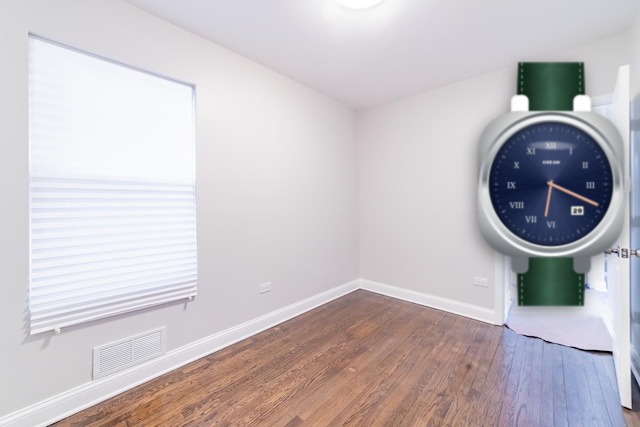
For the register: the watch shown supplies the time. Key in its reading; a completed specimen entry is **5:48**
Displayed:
**6:19**
